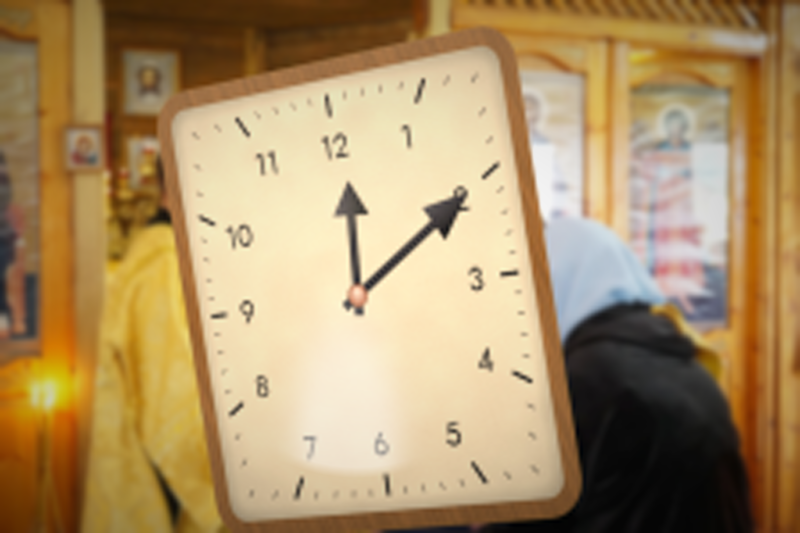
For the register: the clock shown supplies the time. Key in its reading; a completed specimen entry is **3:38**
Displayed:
**12:10**
